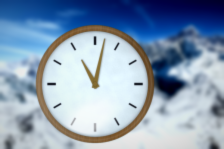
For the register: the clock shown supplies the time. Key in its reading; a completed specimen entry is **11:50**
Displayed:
**11:02**
